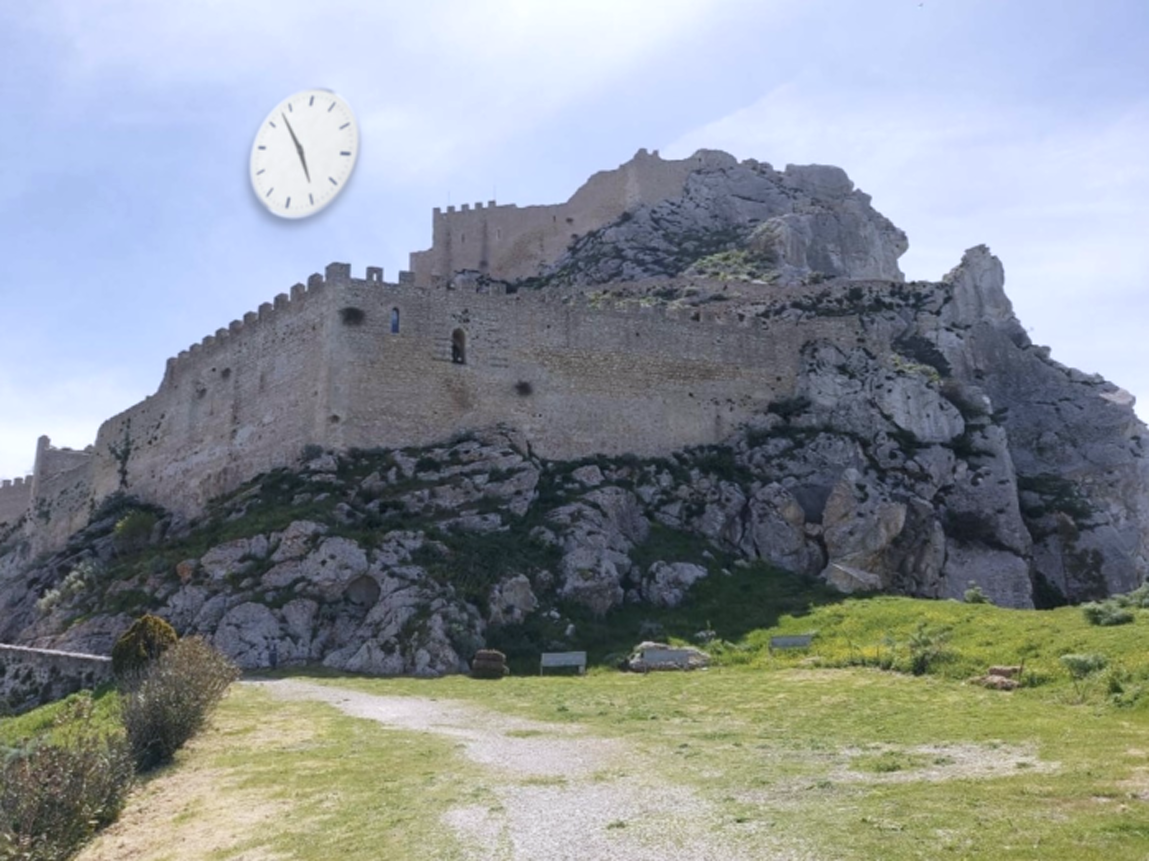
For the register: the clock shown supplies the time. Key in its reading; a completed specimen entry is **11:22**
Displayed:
**4:53**
